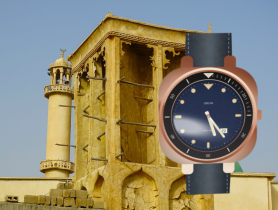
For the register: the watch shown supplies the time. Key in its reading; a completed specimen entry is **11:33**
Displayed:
**5:24**
